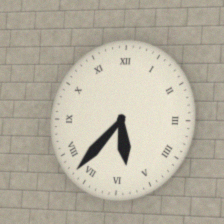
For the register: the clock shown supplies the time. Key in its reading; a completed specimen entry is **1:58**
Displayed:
**5:37**
